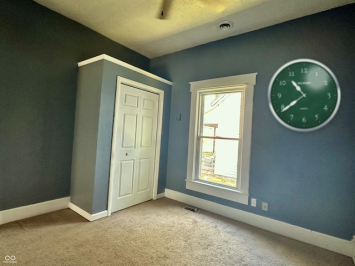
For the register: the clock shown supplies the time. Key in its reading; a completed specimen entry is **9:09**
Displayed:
**10:39**
